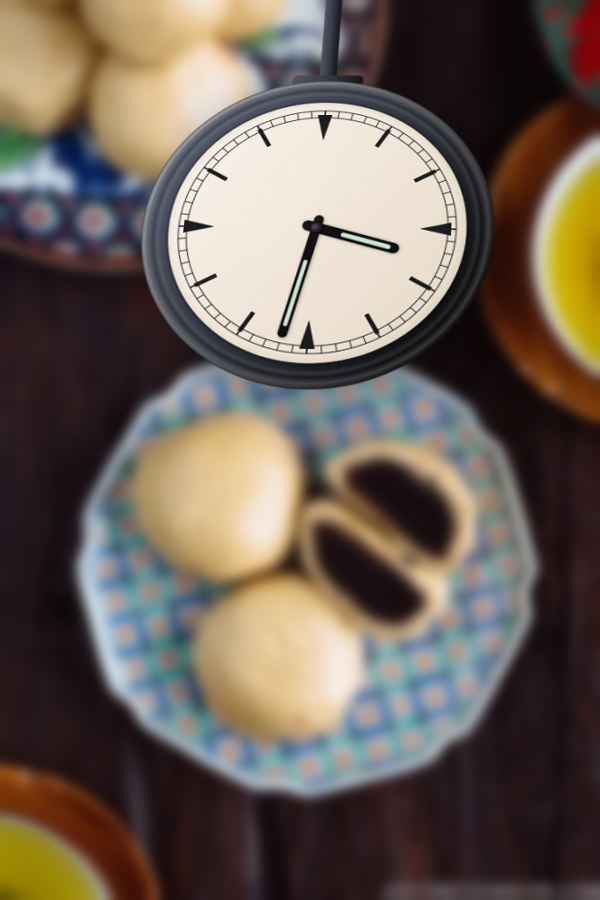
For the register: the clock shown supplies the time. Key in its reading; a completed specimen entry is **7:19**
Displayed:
**3:32**
